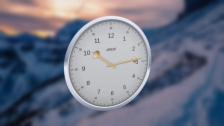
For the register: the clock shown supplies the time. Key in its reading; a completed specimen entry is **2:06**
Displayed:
**10:14**
